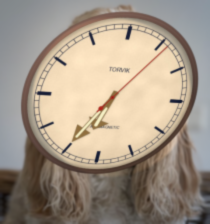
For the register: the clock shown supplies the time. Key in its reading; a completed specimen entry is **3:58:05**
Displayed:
**6:35:06**
